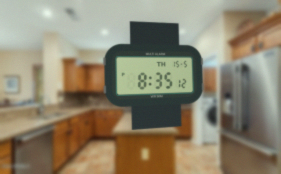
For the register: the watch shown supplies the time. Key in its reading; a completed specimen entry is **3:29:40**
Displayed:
**8:35:12**
